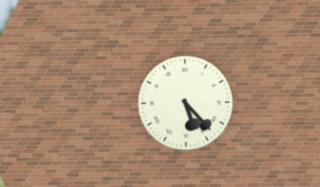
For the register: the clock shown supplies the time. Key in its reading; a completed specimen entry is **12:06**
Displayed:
**5:23**
